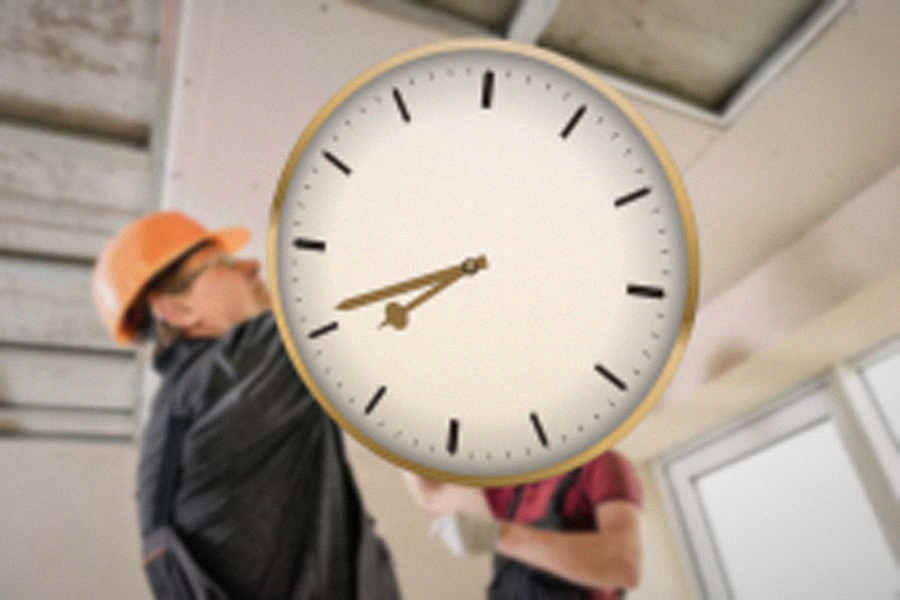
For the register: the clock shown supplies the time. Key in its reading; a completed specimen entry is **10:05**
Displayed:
**7:41**
